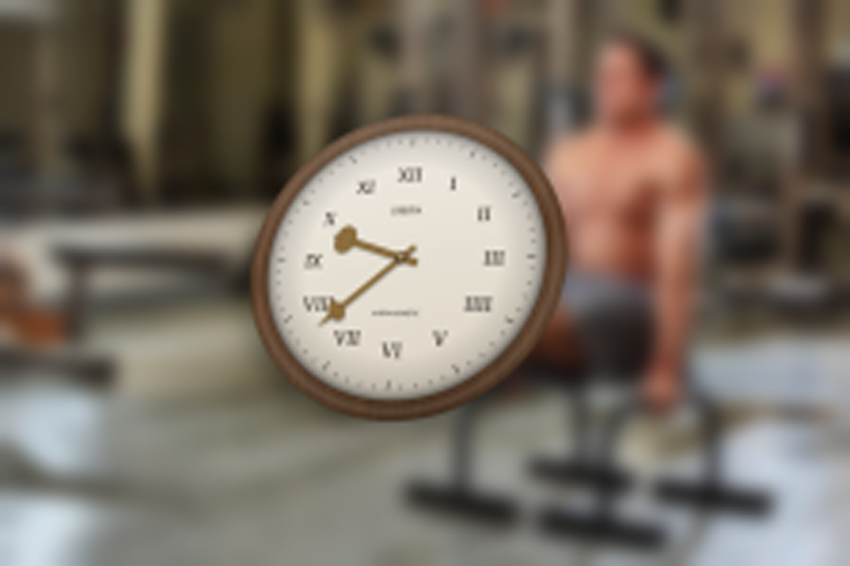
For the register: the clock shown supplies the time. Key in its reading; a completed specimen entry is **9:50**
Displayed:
**9:38**
